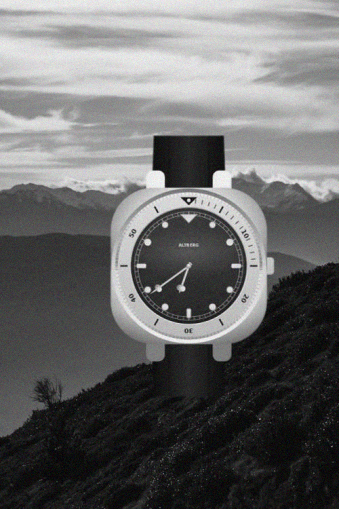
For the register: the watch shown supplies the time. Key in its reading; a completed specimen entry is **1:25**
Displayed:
**6:39**
